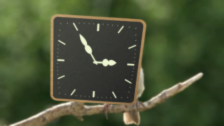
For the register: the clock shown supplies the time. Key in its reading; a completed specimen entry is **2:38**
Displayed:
**2:55**
